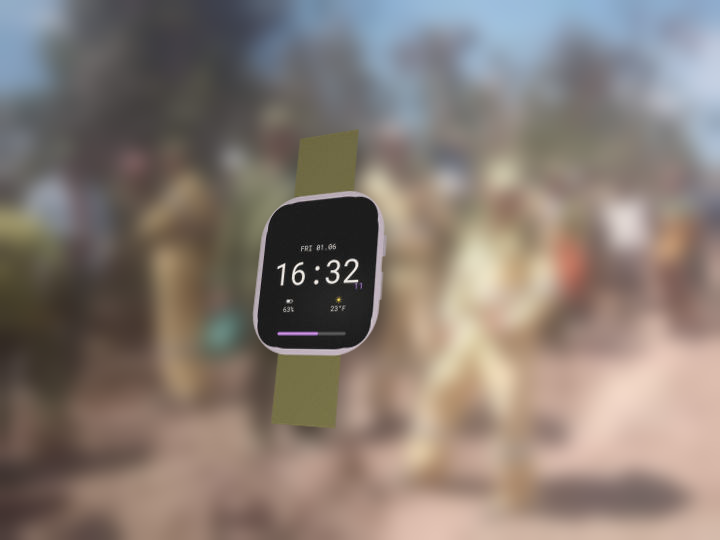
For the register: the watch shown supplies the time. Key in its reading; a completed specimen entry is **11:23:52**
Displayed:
**16:32:11**
